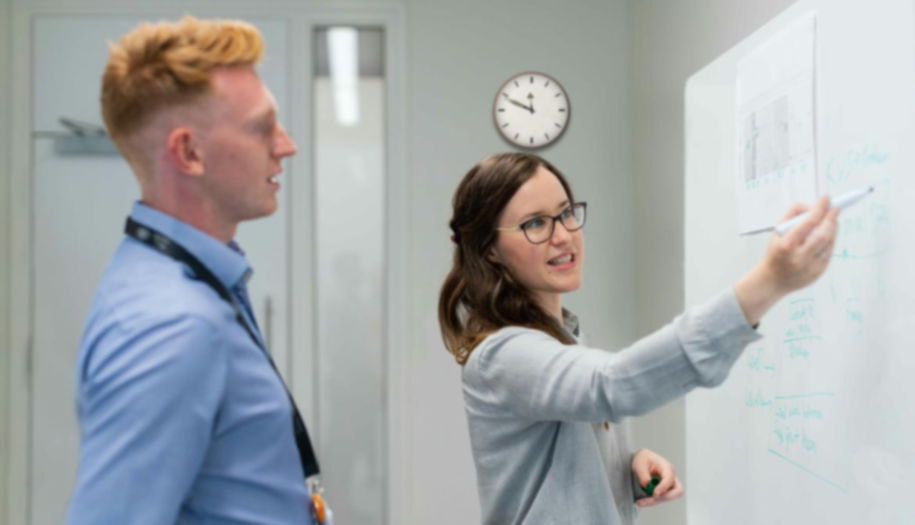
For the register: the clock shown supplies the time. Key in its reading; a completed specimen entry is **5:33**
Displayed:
**11:49**
